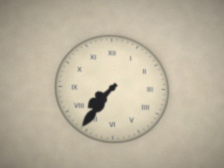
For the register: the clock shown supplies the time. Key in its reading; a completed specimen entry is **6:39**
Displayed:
**7:36**
